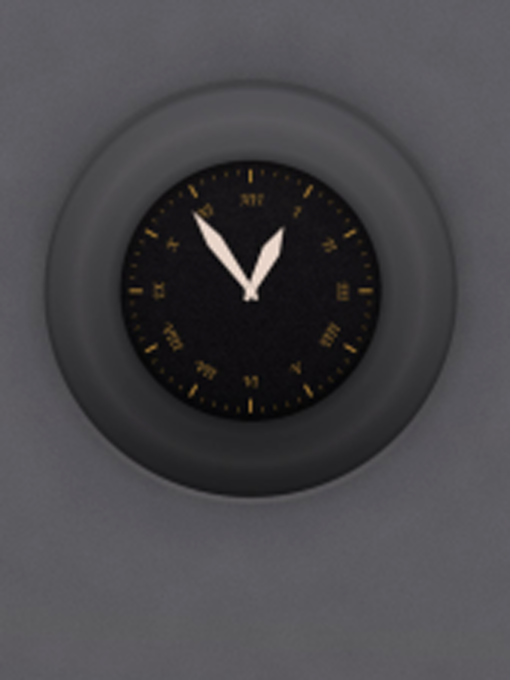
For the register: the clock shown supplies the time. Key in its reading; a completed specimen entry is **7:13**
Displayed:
**12:54**
